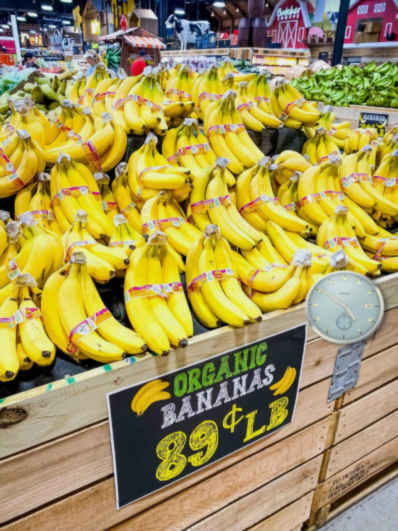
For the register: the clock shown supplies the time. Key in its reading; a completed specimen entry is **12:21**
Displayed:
**4:51**
